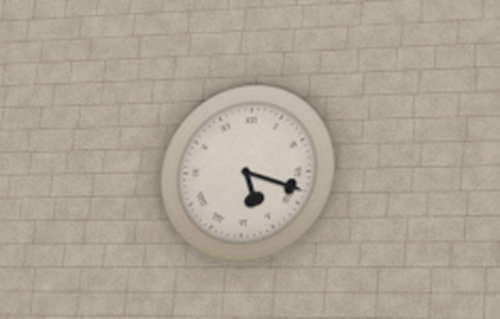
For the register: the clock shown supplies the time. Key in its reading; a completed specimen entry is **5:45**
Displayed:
**5:18**
